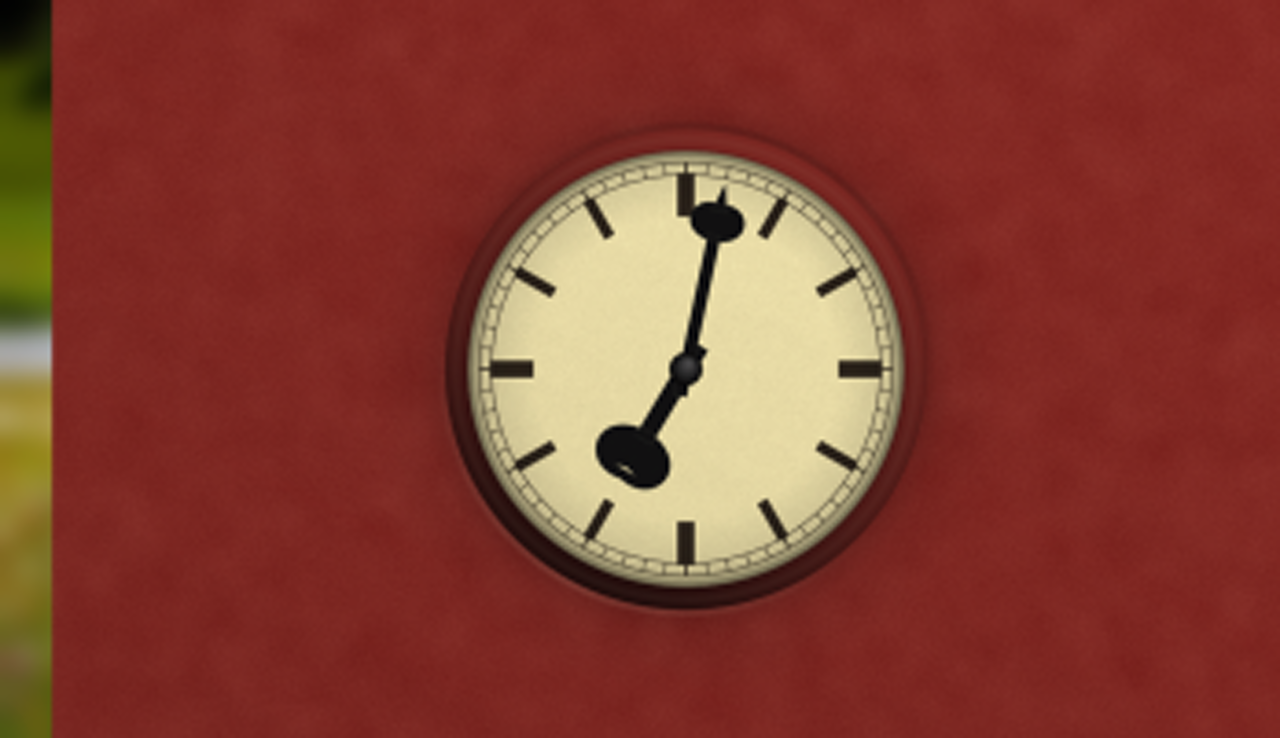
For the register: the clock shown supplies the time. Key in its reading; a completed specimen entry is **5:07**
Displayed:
**7:02**
